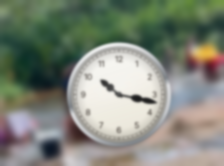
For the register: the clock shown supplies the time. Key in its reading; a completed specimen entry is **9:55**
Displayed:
**10:17**
